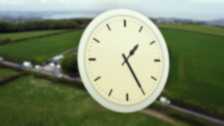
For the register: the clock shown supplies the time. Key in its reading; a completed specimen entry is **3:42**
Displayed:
**1:25**
